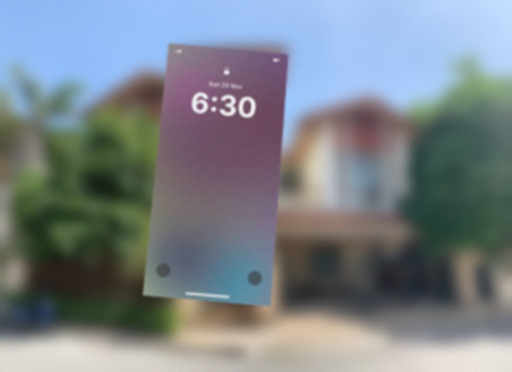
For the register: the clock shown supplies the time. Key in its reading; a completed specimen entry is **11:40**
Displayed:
**6:30**
